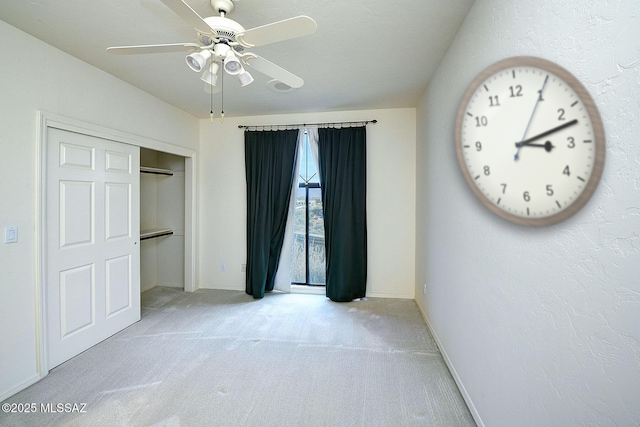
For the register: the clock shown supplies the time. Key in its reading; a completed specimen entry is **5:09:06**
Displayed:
**3:12:05**
